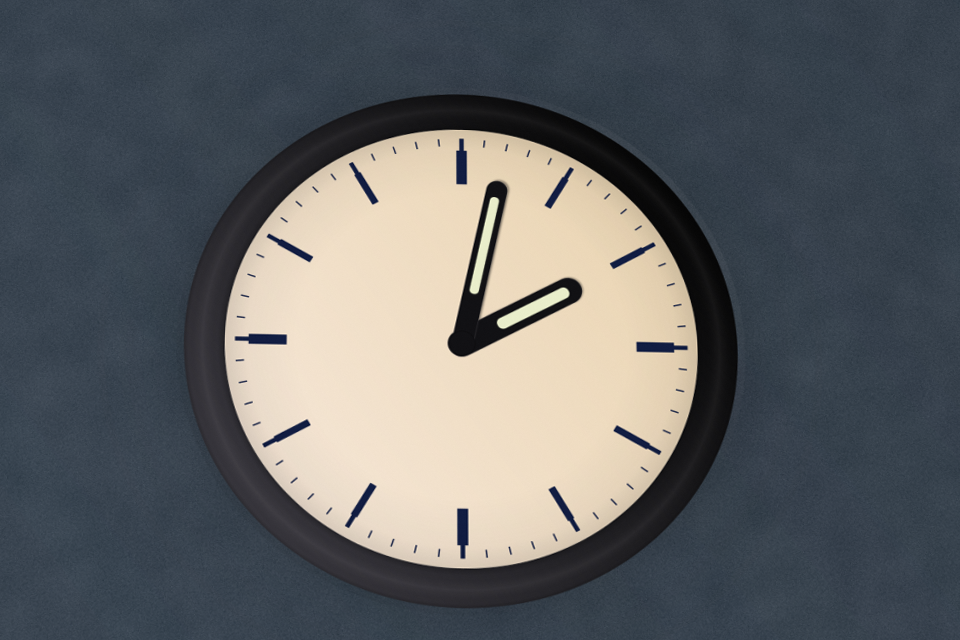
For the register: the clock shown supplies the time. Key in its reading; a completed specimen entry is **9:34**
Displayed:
**2:02**
